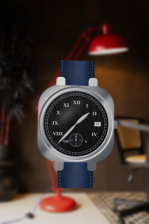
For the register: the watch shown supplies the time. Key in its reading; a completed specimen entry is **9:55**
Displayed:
**1:37**
